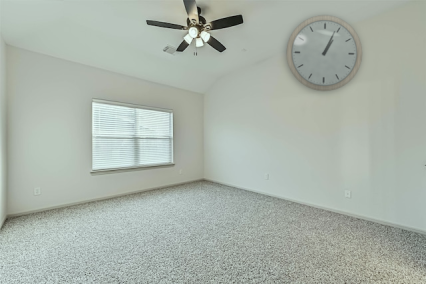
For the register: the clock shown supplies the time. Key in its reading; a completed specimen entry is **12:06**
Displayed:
**1:04**
